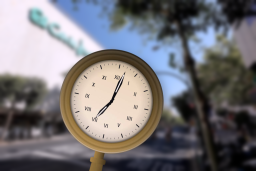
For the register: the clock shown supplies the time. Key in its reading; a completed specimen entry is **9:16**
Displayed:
**7:02**
